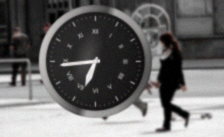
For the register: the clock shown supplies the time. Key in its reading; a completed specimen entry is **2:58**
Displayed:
**6:44**
